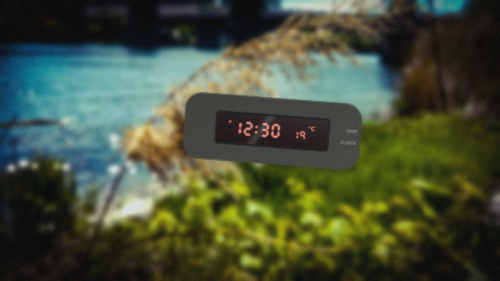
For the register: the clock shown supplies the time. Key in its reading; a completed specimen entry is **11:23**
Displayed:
**12:30**
